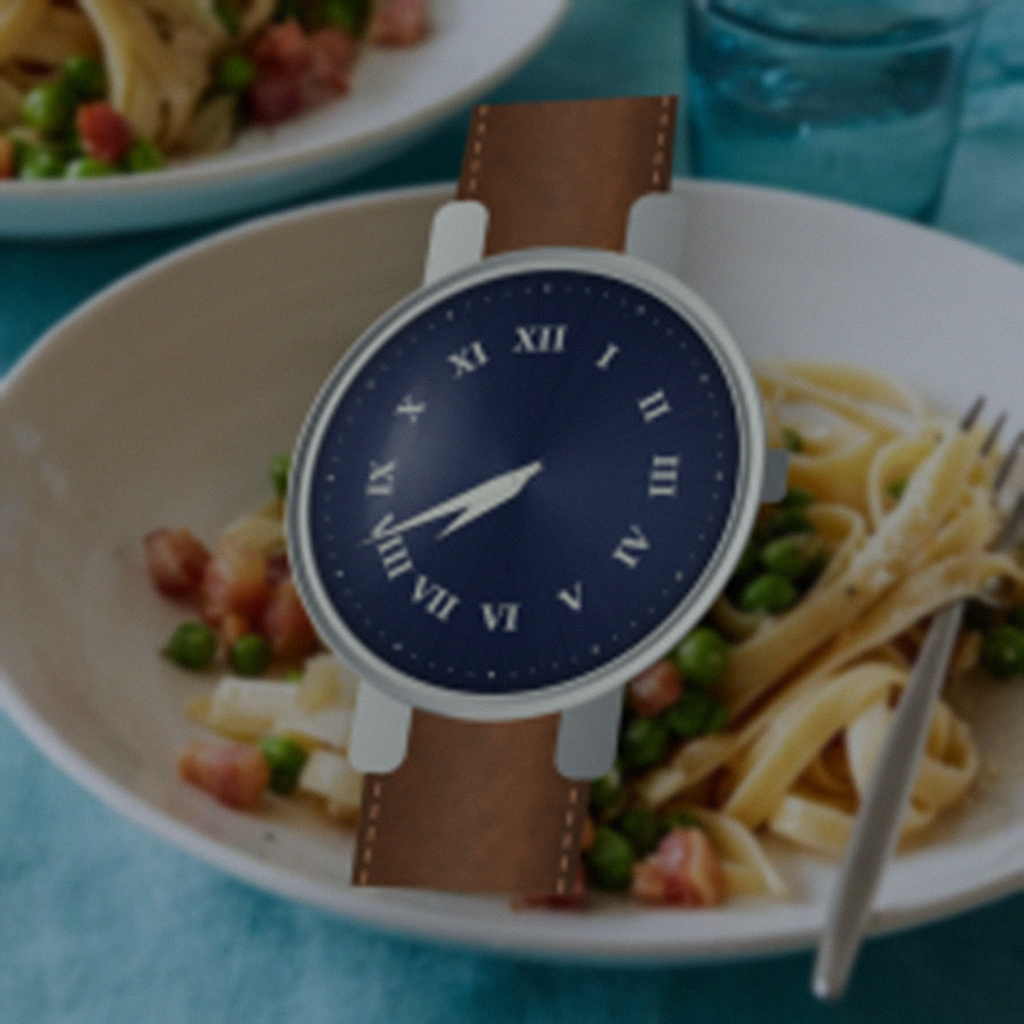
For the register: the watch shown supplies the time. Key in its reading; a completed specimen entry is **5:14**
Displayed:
**7:41**
